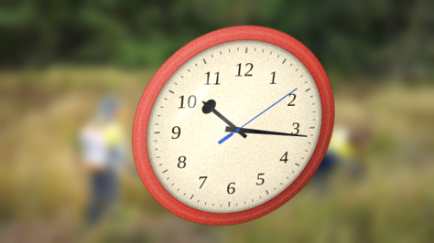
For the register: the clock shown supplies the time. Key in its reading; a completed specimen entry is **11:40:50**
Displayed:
**10:16:09**
